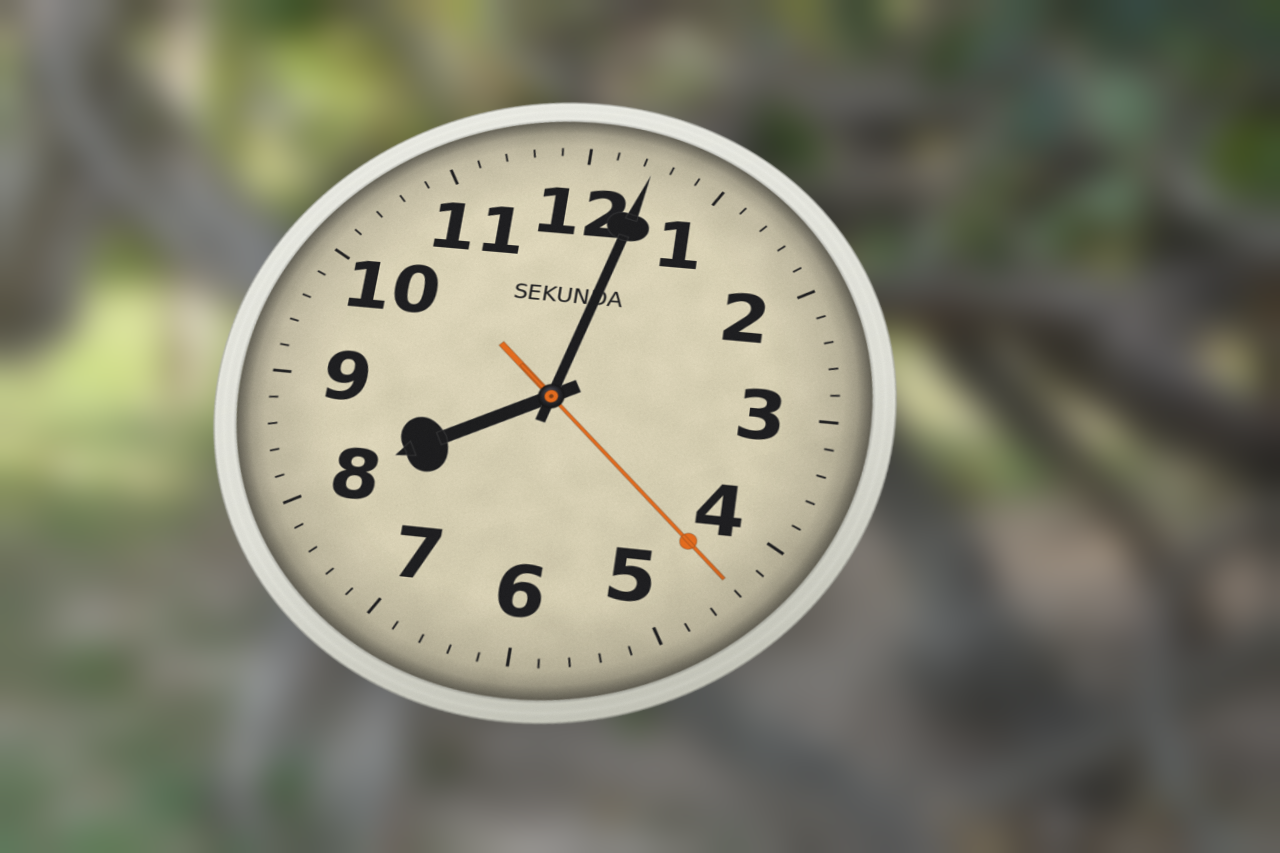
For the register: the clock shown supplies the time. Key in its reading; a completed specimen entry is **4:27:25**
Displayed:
**8:02:22**
